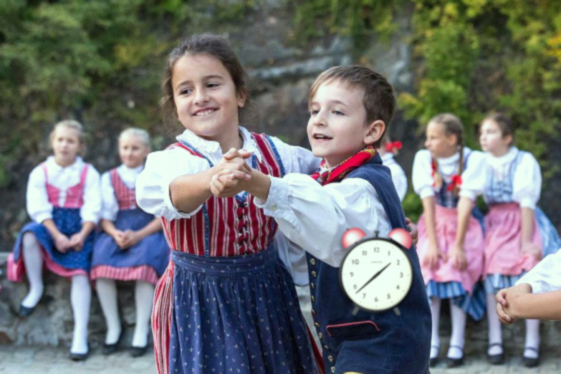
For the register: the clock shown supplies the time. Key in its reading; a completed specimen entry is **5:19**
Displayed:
**1:38**
